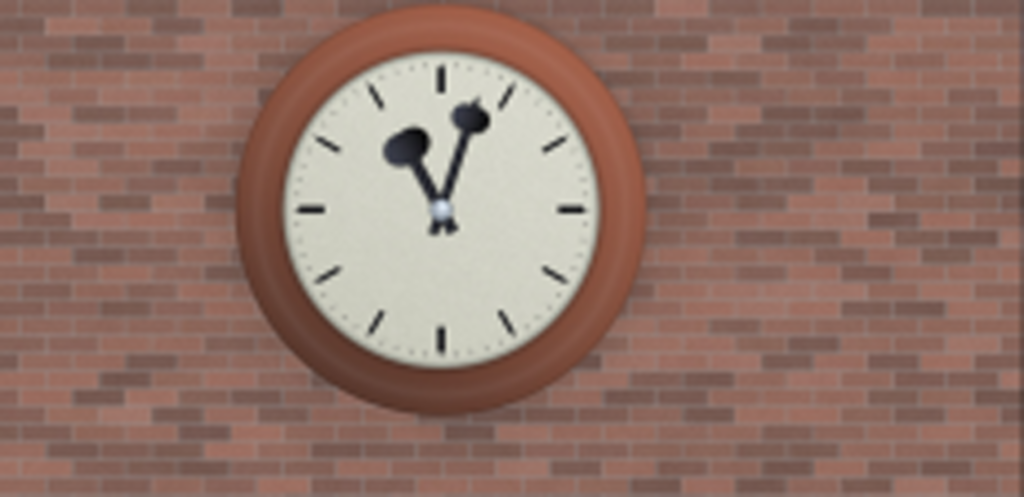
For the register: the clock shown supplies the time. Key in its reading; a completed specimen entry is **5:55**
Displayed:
**11:03**
